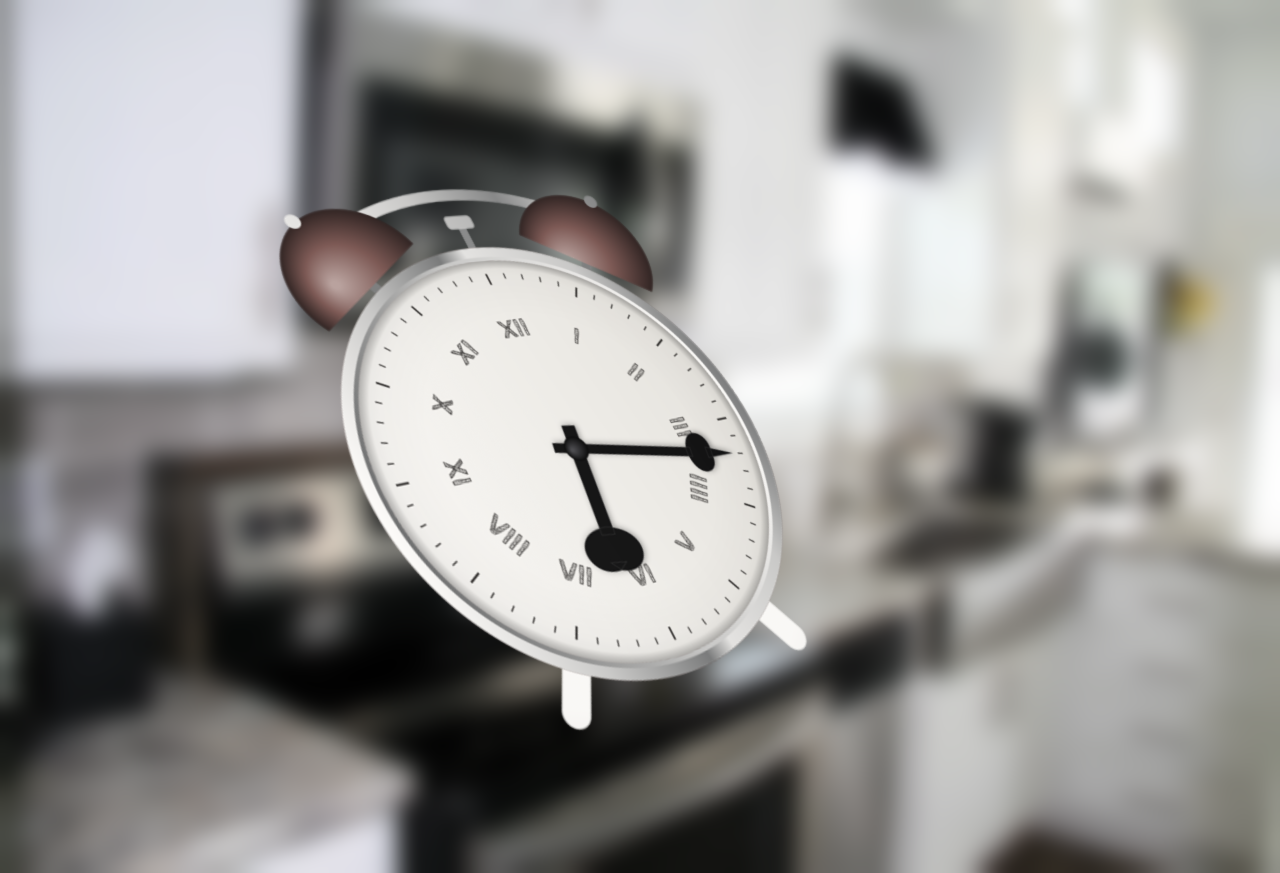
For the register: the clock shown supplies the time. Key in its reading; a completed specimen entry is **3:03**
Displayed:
**6:17**
